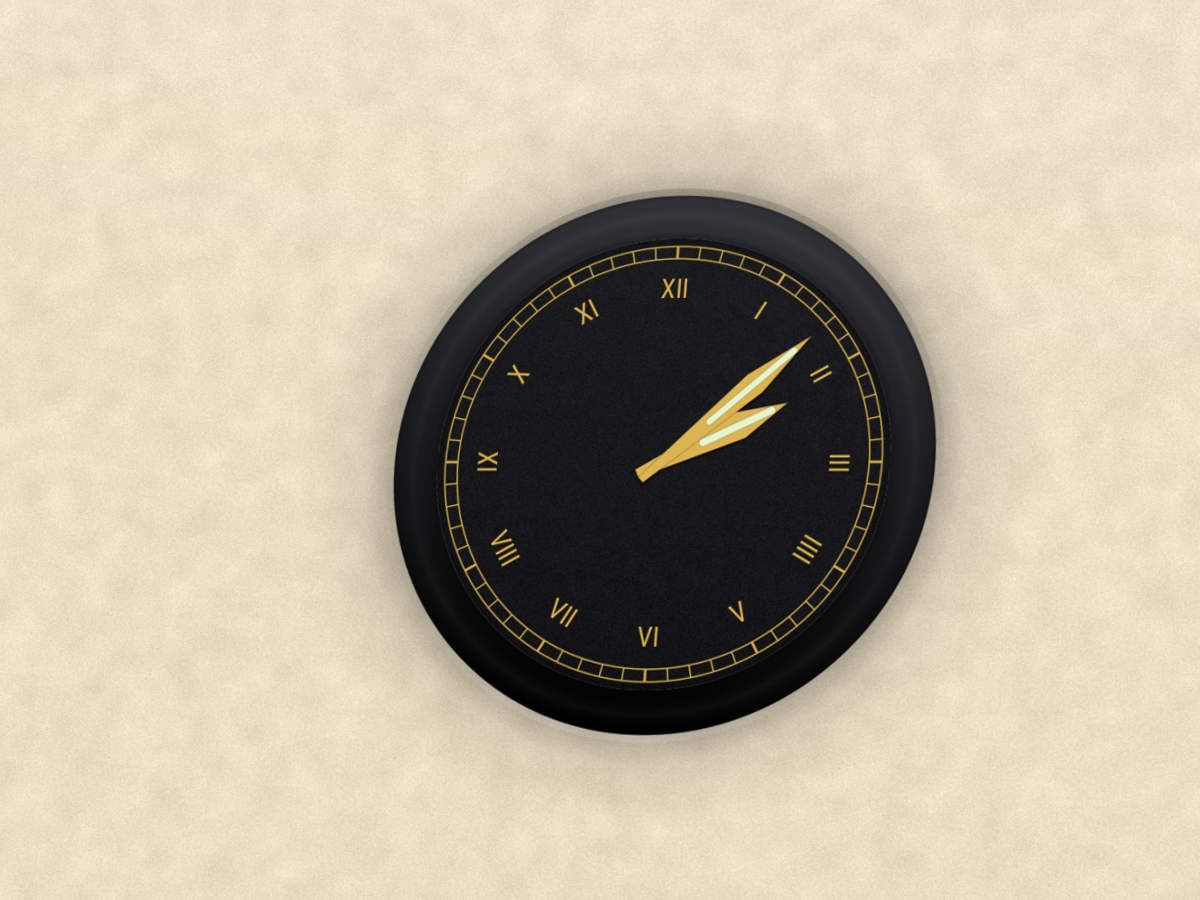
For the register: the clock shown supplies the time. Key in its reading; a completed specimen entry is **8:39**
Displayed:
**2:08**
